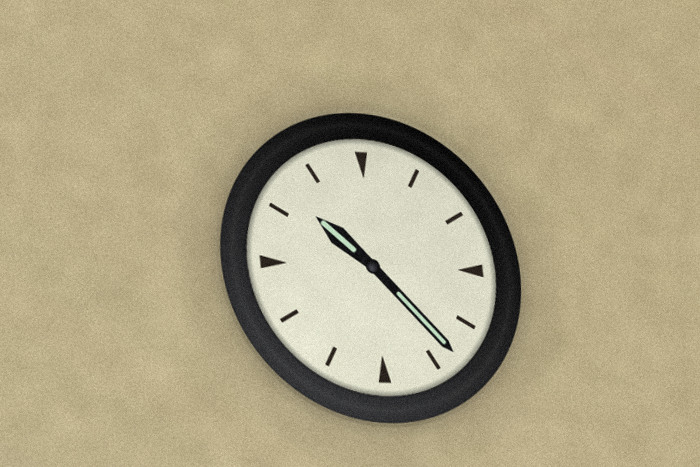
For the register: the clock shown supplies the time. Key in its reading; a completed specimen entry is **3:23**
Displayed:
**10:23**
